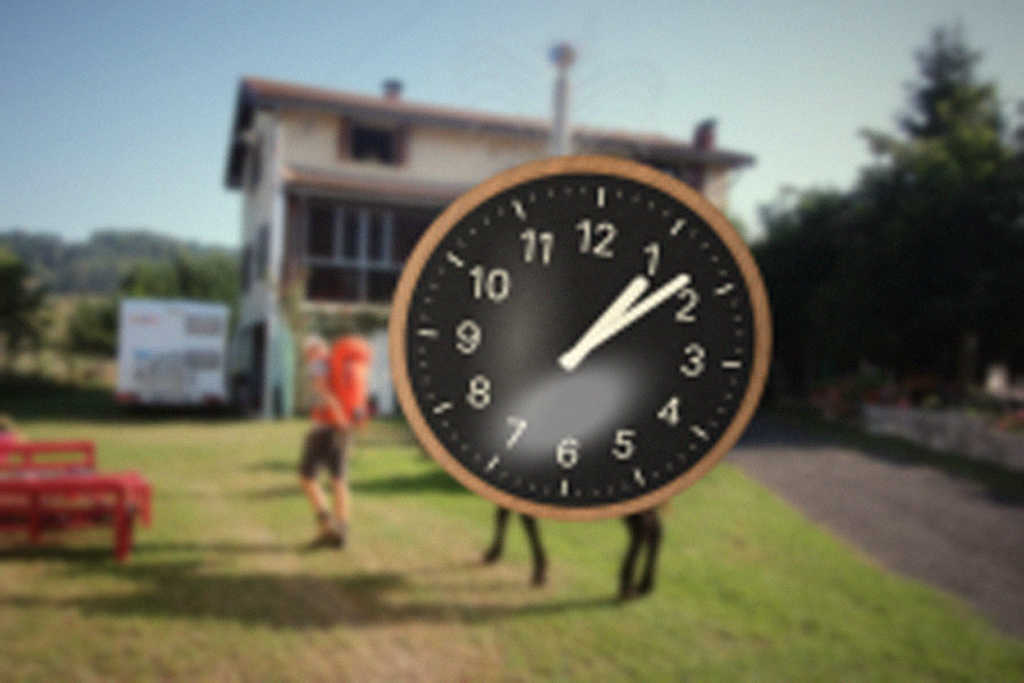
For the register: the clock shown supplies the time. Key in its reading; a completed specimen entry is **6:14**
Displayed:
**1:08**
